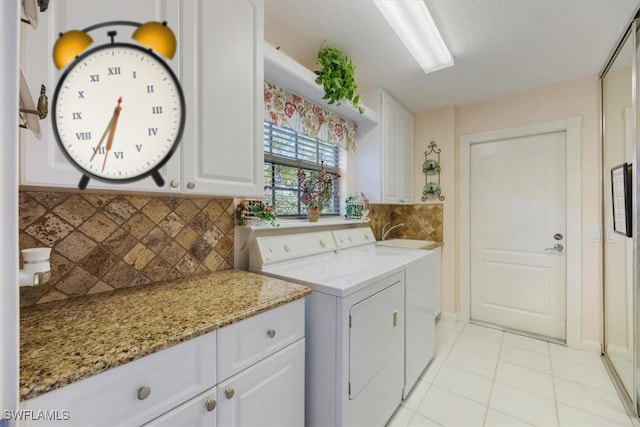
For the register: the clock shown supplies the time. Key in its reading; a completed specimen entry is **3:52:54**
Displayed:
**6:35:33**
